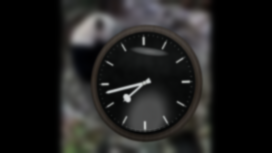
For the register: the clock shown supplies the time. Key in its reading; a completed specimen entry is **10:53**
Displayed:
**7:43**
